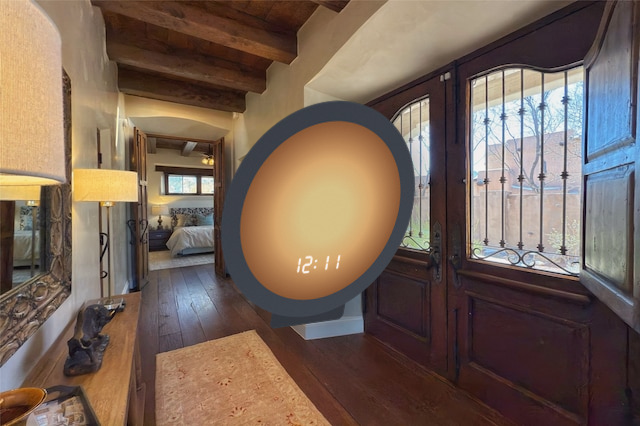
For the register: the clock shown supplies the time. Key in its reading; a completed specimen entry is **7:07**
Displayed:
**12:11**
